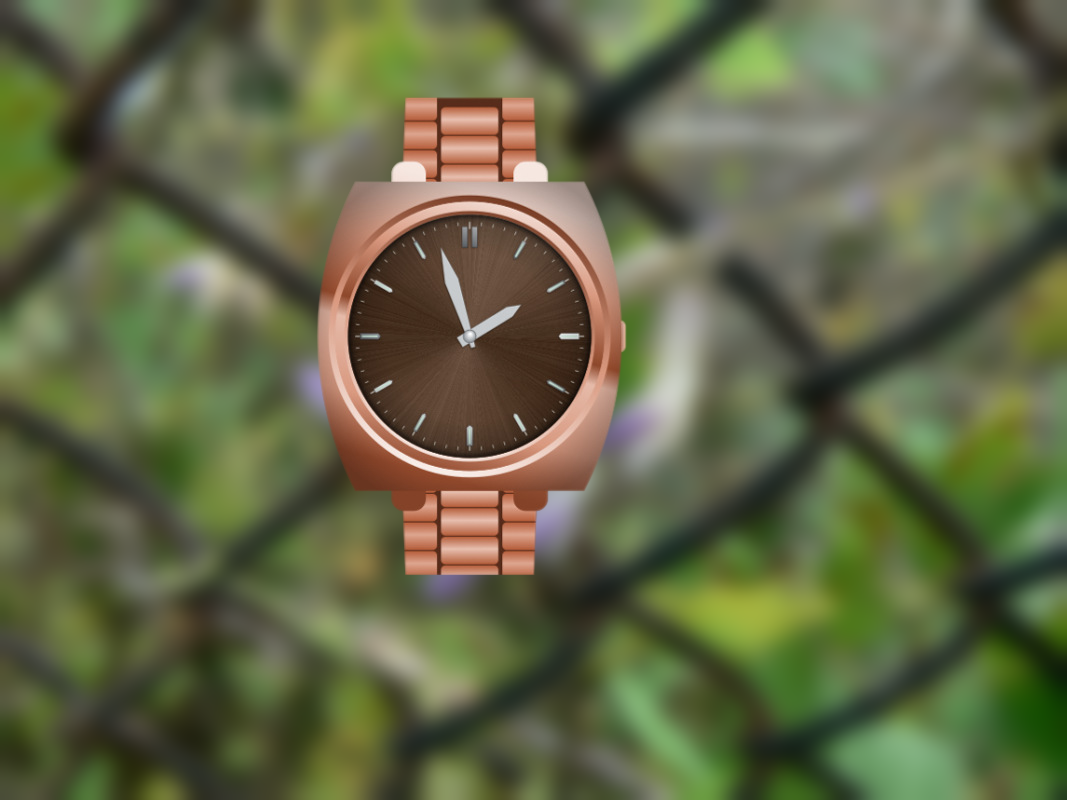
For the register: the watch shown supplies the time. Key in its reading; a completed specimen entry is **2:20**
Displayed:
**1:57**
